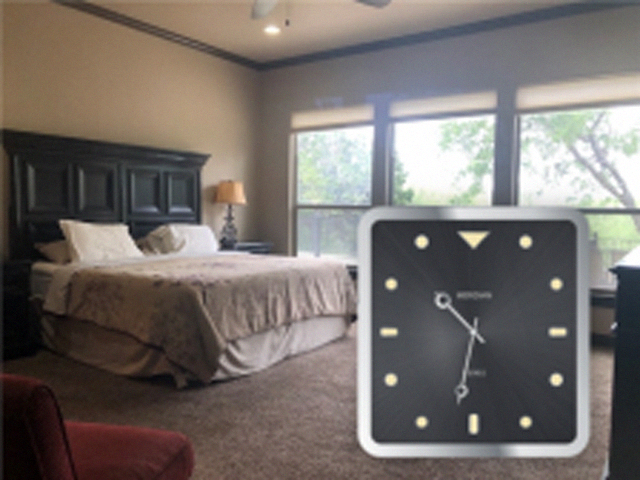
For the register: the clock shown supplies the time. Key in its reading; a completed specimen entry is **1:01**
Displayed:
**10:32**
